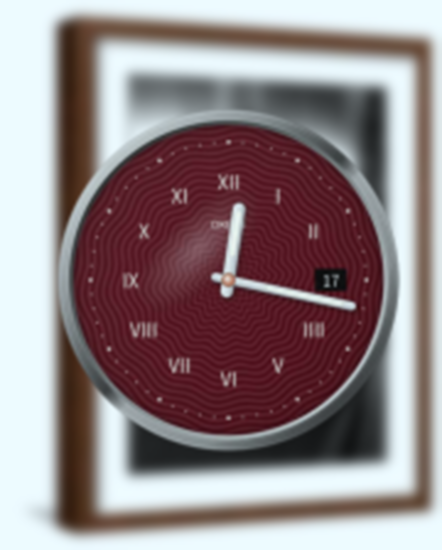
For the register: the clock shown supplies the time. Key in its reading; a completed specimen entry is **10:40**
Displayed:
**12:17**
